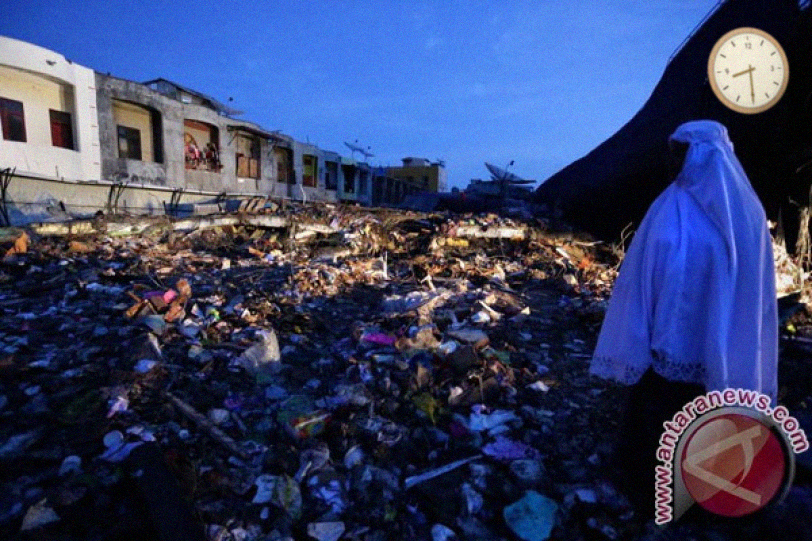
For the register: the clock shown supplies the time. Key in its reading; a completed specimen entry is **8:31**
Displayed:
**8:30**
